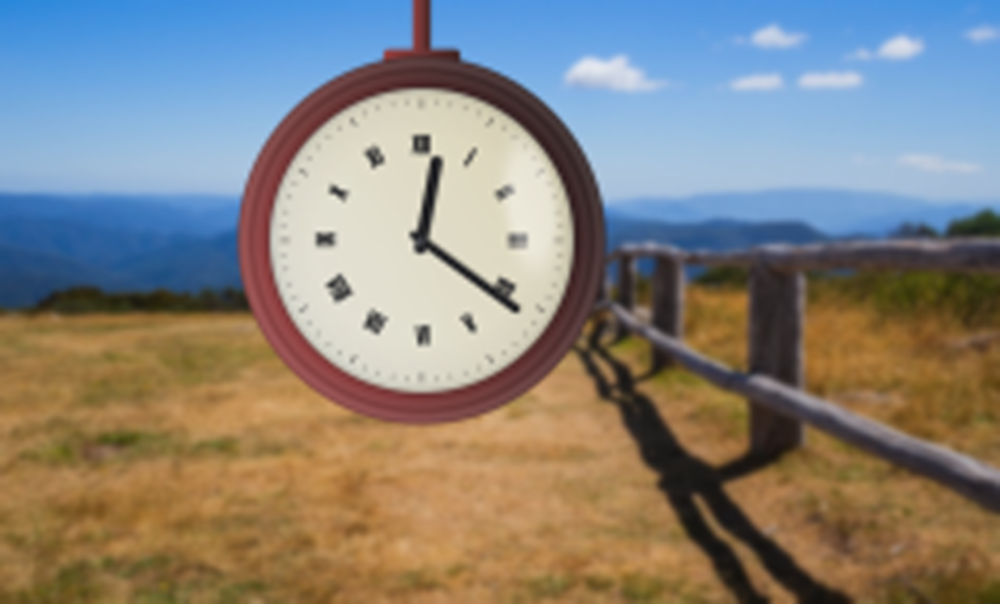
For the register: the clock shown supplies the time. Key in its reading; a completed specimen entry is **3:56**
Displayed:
**12:21**
